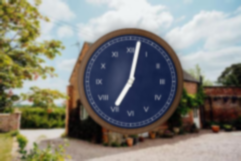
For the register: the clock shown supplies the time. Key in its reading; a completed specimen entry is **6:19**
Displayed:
**7:02**
